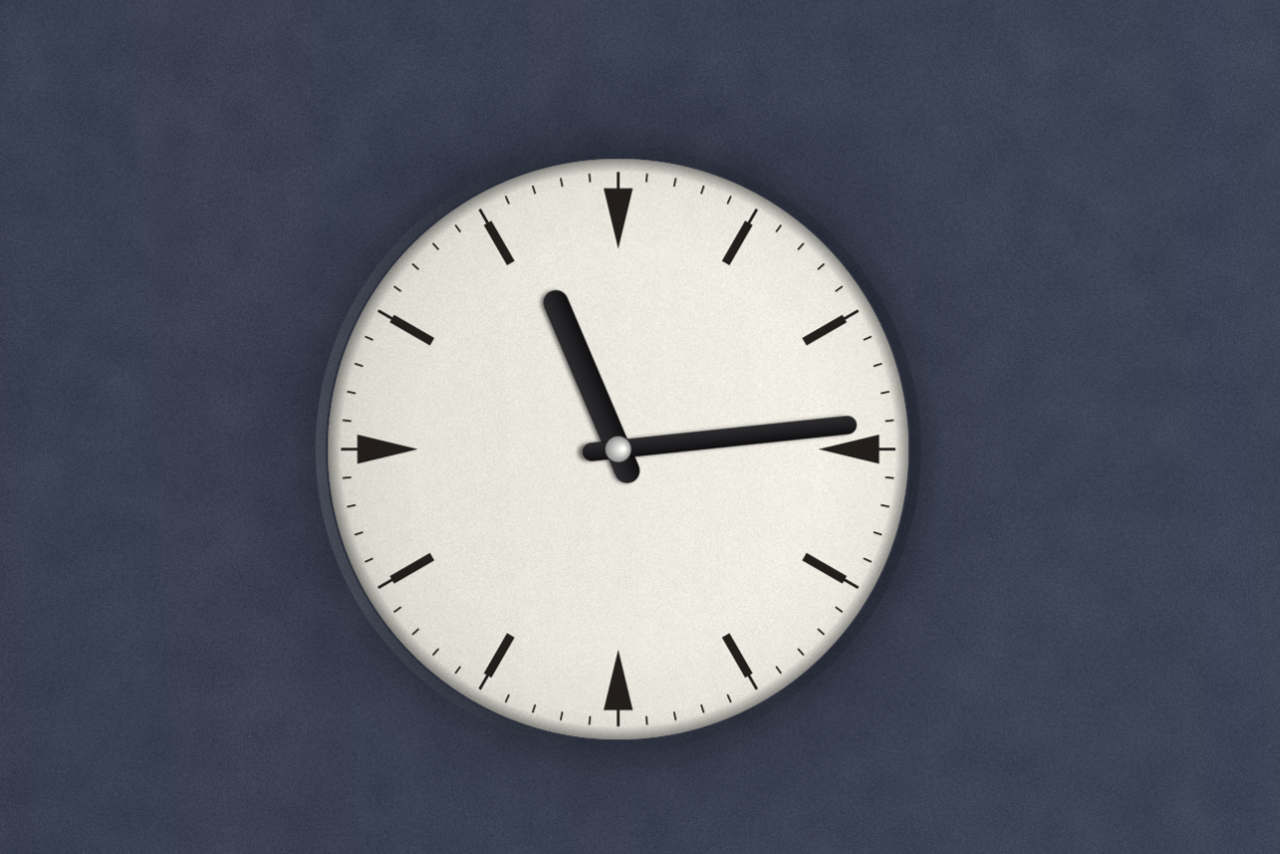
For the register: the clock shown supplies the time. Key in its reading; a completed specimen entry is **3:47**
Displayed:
**11:14**
